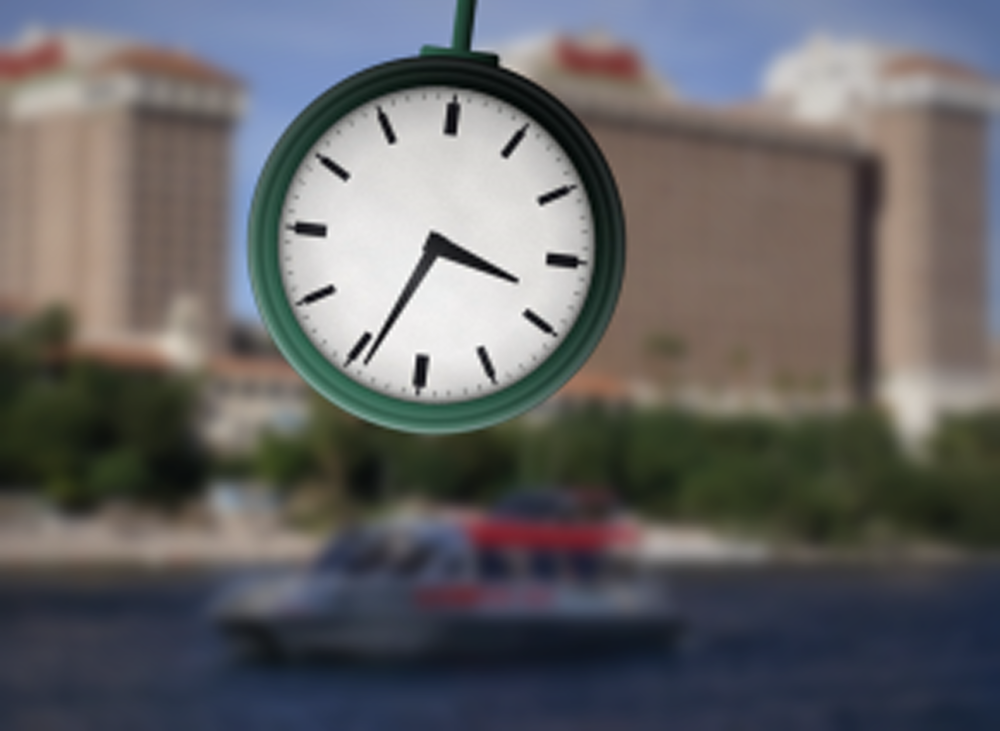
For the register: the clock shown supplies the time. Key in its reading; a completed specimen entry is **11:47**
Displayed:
**3:34**
